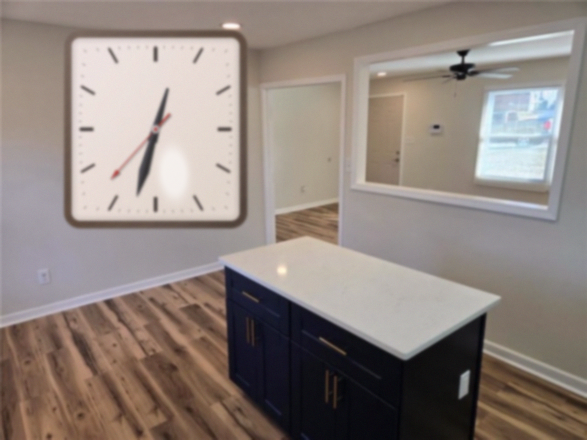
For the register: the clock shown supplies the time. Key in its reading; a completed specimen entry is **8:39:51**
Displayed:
**12:32:37**
